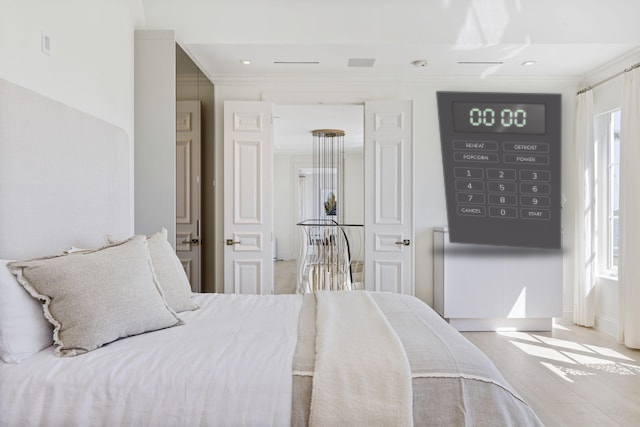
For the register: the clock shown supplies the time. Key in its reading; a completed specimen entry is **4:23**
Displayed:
**0:00**
